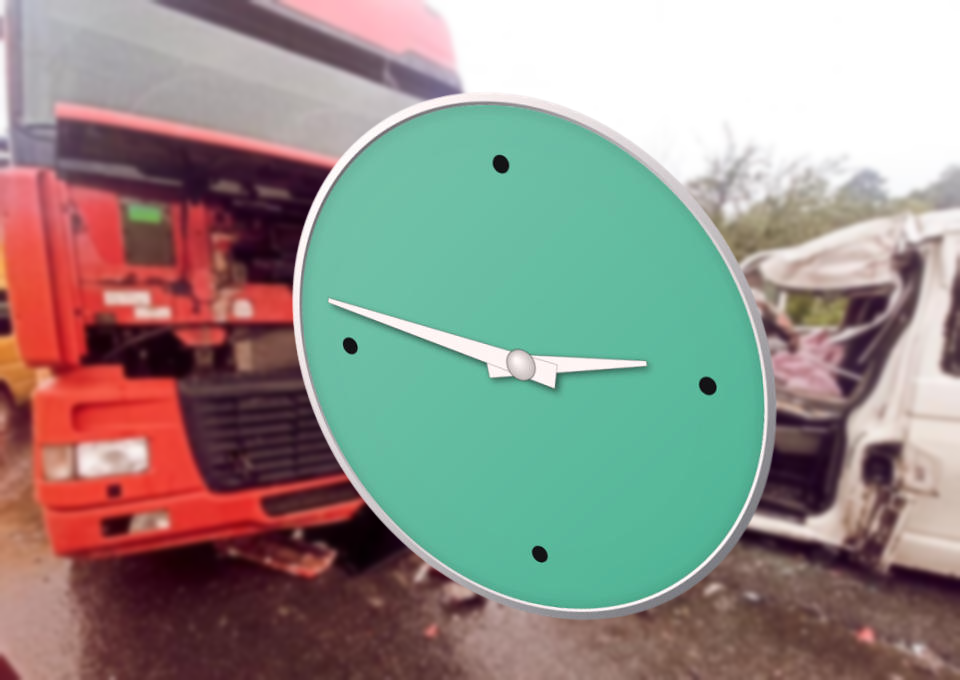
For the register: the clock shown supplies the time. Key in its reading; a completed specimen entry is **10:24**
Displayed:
**2:47**
